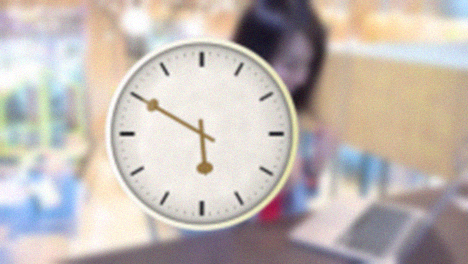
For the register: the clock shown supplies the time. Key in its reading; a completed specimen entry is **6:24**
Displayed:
**5:50**
